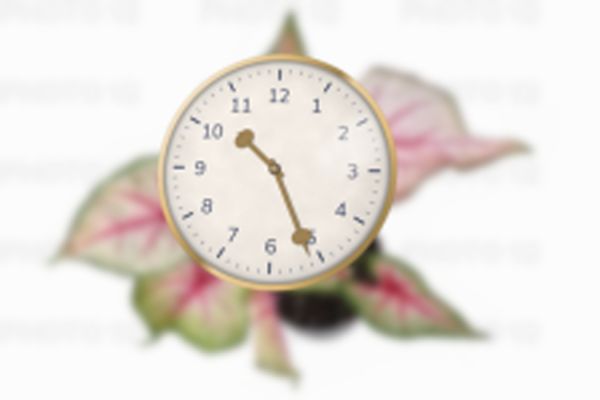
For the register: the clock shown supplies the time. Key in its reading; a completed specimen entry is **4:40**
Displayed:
**10:26**
